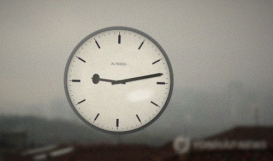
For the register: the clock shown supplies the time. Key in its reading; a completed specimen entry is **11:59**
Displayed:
**9:13**
